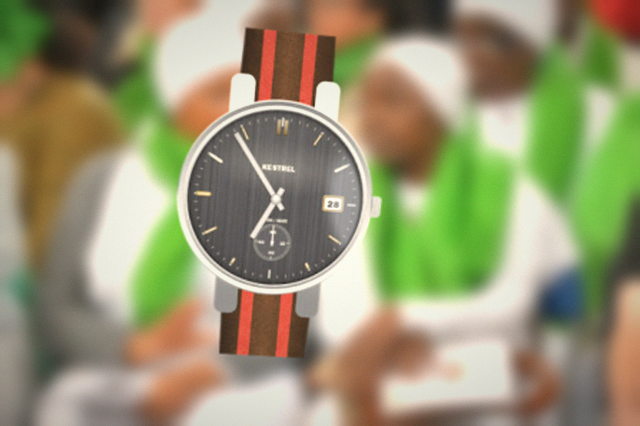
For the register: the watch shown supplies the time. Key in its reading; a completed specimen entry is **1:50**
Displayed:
**6:54**
